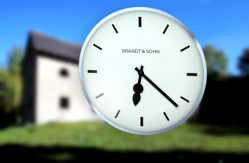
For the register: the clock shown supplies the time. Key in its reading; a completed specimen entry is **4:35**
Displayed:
**6:22**
